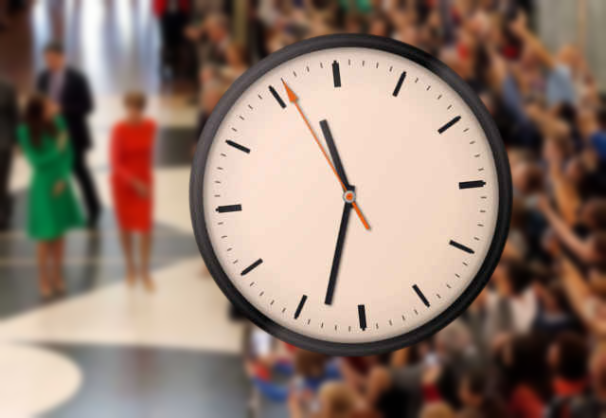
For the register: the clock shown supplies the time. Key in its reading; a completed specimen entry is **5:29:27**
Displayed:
**11:32:56**
